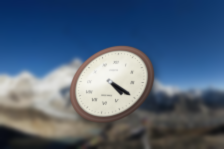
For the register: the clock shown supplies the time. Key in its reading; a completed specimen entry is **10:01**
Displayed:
**4:20**
